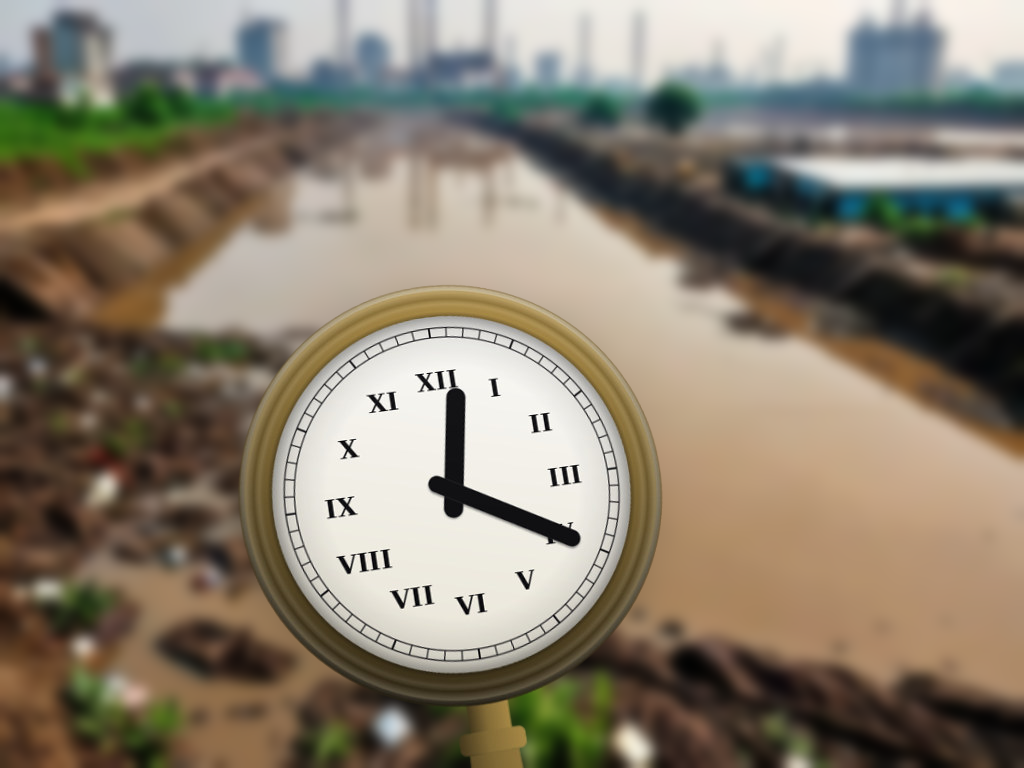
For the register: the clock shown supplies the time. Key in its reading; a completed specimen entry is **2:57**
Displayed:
**12:20**
